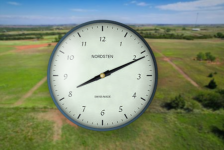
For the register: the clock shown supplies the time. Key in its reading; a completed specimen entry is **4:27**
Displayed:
**8:11**
